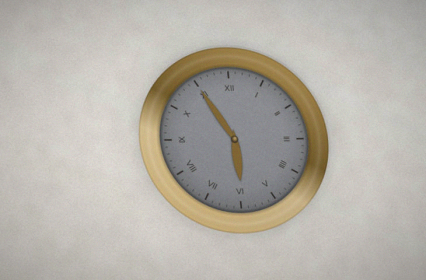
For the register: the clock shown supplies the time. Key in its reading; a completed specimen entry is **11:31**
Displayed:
**5:55**
